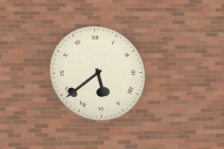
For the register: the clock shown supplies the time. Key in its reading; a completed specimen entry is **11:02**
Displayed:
**5:39**
